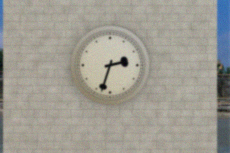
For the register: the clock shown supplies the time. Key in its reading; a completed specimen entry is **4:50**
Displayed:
**2:33**
